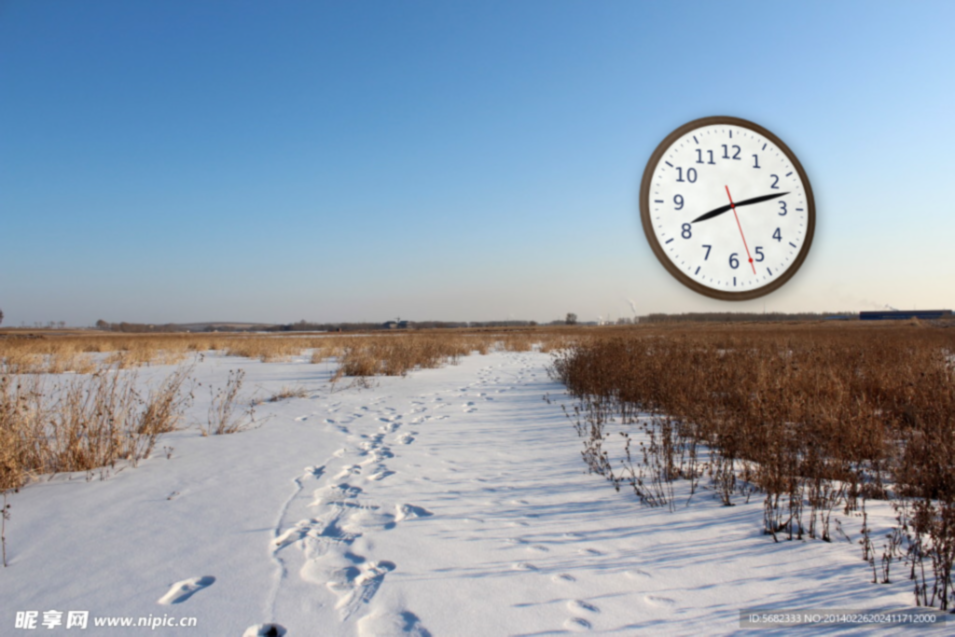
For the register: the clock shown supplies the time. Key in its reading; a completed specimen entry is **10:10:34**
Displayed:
**8:12:27**
